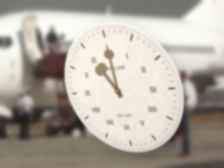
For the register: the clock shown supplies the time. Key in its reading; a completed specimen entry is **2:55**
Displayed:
**11:00**
